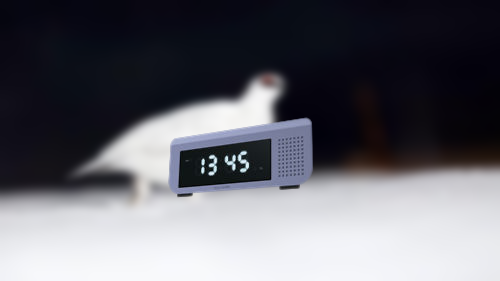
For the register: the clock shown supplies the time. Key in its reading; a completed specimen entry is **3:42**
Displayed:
**13:45**
